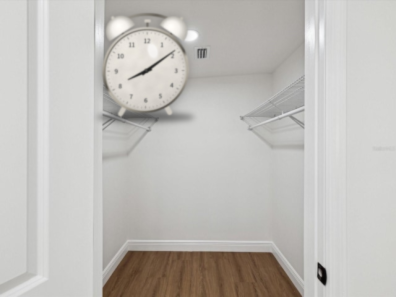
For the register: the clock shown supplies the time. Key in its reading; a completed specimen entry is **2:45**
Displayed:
**8:09**
